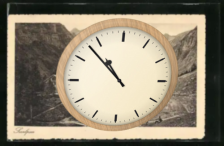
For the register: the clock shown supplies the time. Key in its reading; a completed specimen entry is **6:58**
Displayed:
**10:53**
